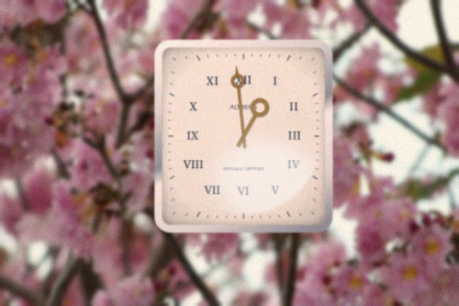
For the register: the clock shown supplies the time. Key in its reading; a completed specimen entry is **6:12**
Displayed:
**12:59**
